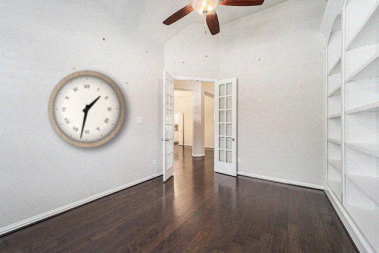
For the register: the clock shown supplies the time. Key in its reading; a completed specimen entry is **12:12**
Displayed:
**1:32**
